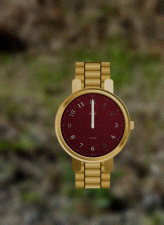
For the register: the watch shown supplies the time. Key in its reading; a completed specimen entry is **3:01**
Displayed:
**12:00**
